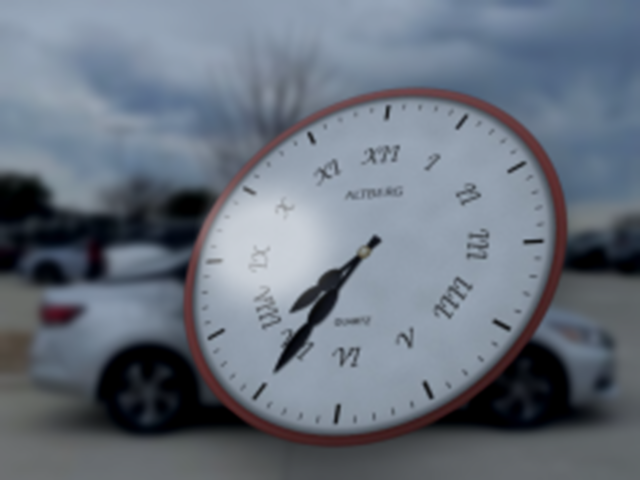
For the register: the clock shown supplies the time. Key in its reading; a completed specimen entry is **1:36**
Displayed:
**7:35**
